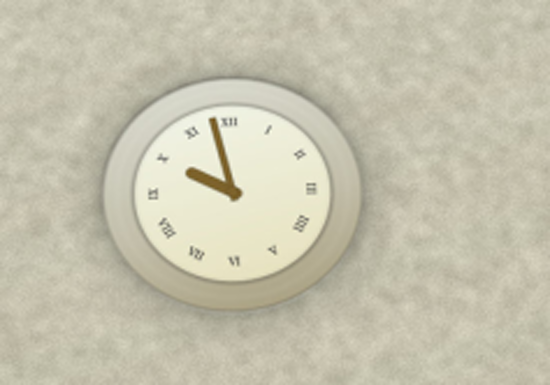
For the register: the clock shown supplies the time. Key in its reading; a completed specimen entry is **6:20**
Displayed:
**9:58**
